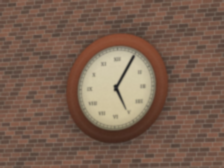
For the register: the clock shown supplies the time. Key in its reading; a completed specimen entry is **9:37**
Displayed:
**5:05**
